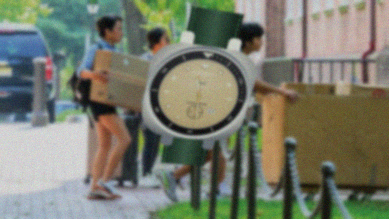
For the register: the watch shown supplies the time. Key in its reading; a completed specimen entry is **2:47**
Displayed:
**11:29**
